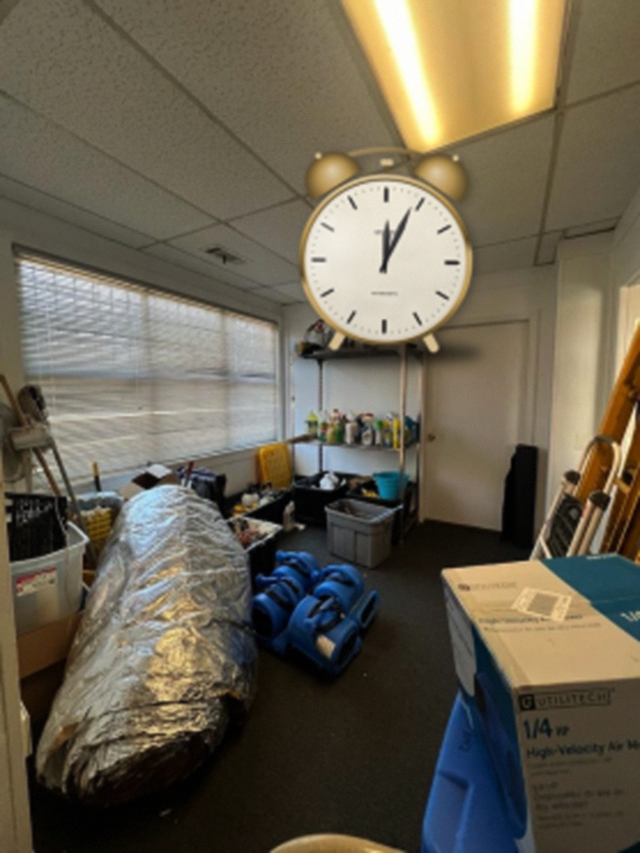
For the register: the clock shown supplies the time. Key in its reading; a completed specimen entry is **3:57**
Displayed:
**12:04**
